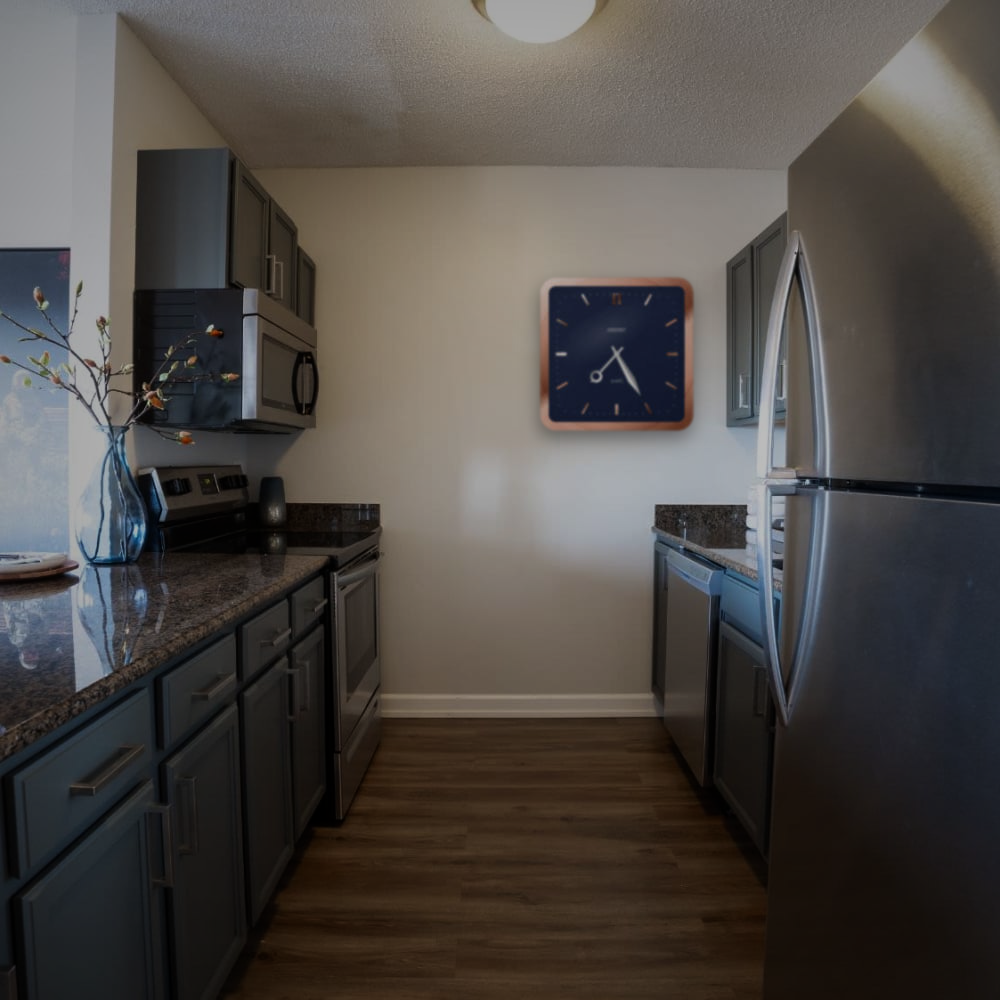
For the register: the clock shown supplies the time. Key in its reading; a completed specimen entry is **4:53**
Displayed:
**7:25**
